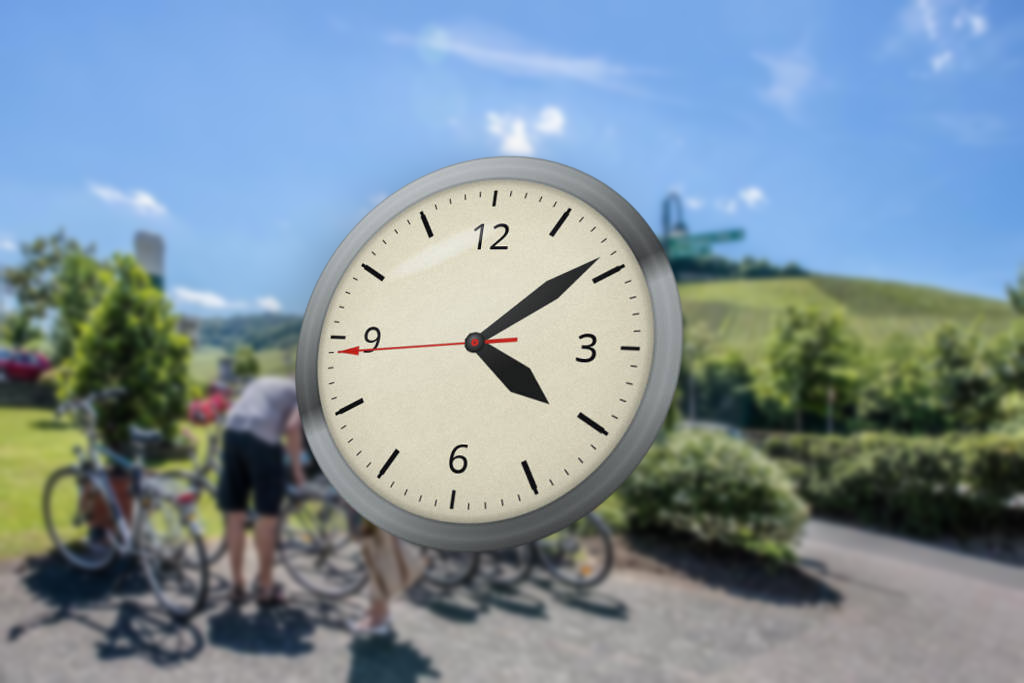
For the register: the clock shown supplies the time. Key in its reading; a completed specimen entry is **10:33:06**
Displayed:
**4:08:44**
